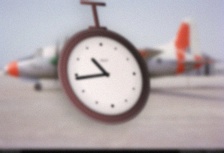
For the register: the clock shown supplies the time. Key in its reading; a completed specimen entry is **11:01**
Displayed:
**10:44**
